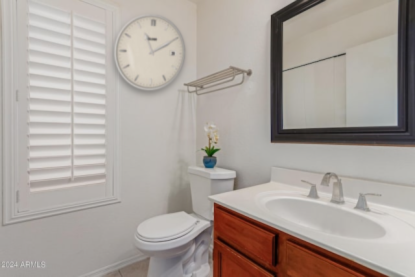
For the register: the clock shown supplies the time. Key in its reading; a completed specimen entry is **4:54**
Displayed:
**11:10**
